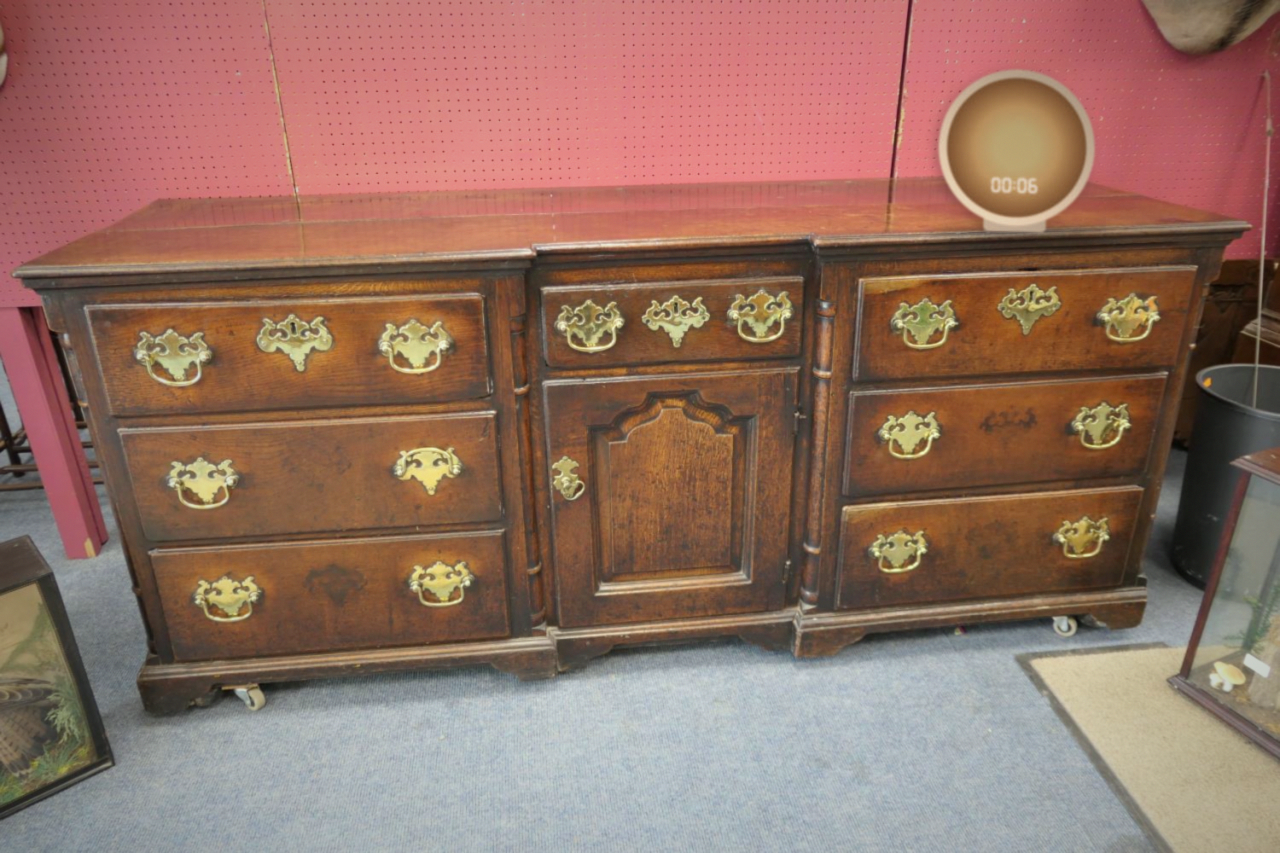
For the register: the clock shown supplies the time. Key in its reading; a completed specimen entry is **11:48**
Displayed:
**0:06**
